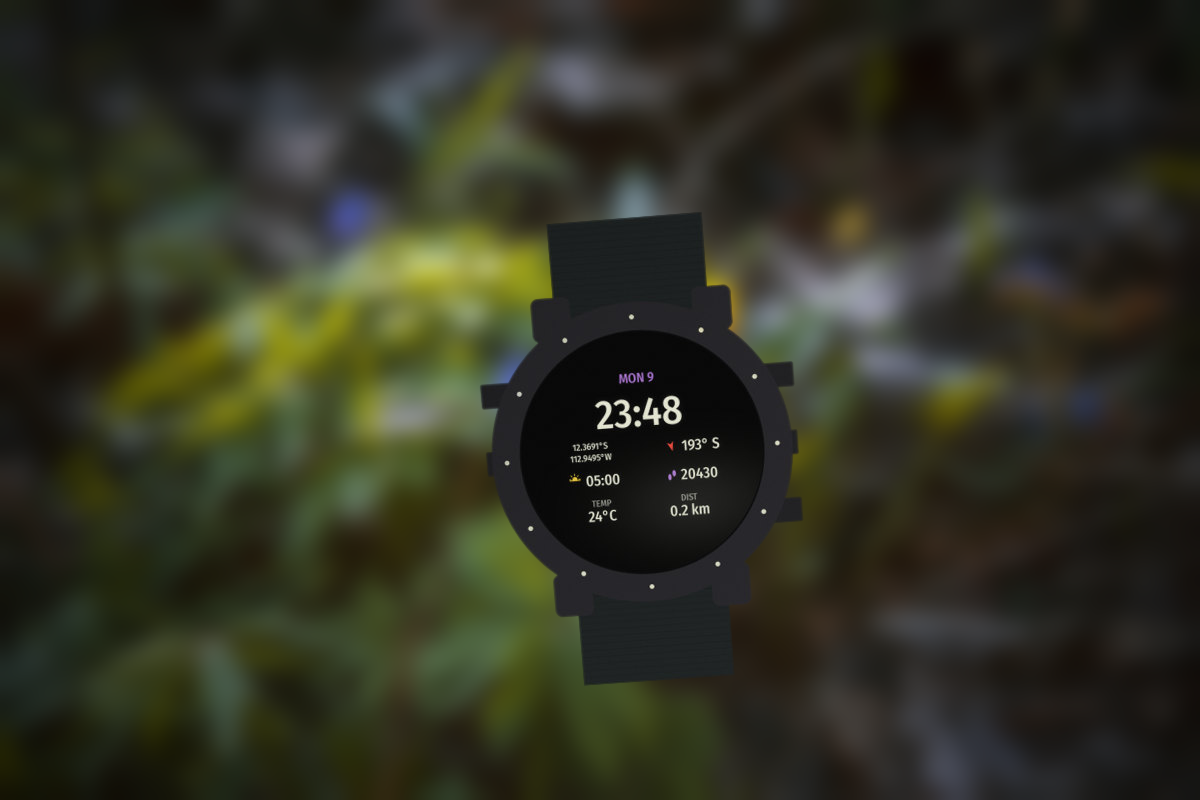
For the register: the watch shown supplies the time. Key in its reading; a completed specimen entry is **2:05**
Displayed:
**23:48**
